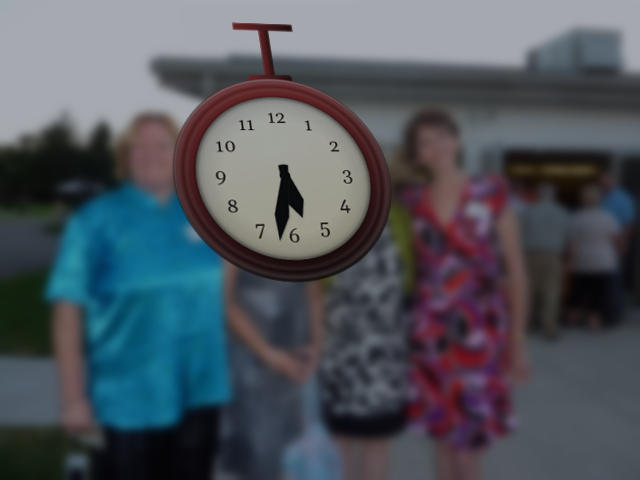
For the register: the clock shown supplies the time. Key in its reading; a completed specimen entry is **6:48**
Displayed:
**5:32**
